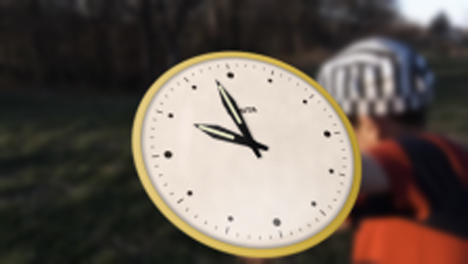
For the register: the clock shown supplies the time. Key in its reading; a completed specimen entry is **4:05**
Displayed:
**9:58**
